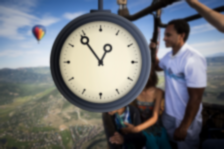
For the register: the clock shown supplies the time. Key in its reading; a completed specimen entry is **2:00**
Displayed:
**12:54**
